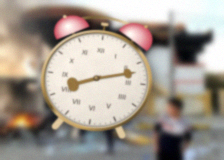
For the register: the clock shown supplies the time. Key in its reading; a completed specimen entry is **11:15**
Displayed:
**8:12**
